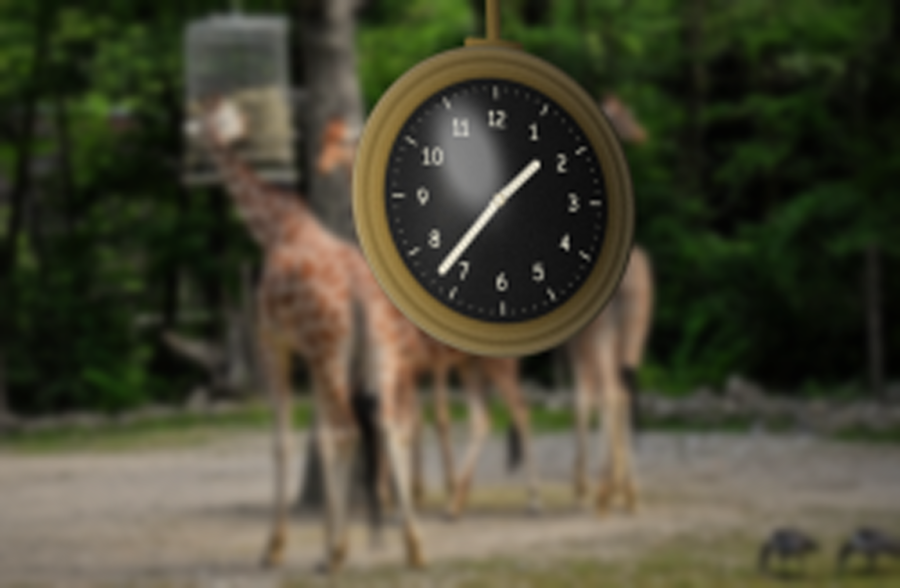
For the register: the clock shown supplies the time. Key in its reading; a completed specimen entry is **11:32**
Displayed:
**1:37**
